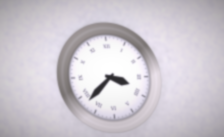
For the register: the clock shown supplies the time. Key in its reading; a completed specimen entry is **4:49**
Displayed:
**3:38**
